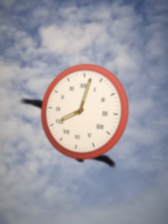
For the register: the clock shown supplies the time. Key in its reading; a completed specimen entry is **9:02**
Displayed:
**8:02**
